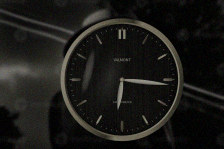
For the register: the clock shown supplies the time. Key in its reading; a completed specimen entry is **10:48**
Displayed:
**6:16**
